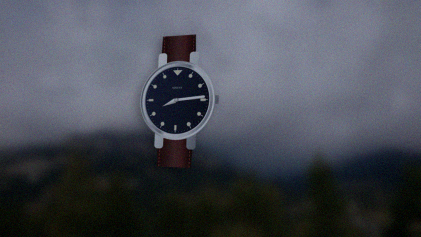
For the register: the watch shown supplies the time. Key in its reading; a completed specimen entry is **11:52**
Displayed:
**8:14**
